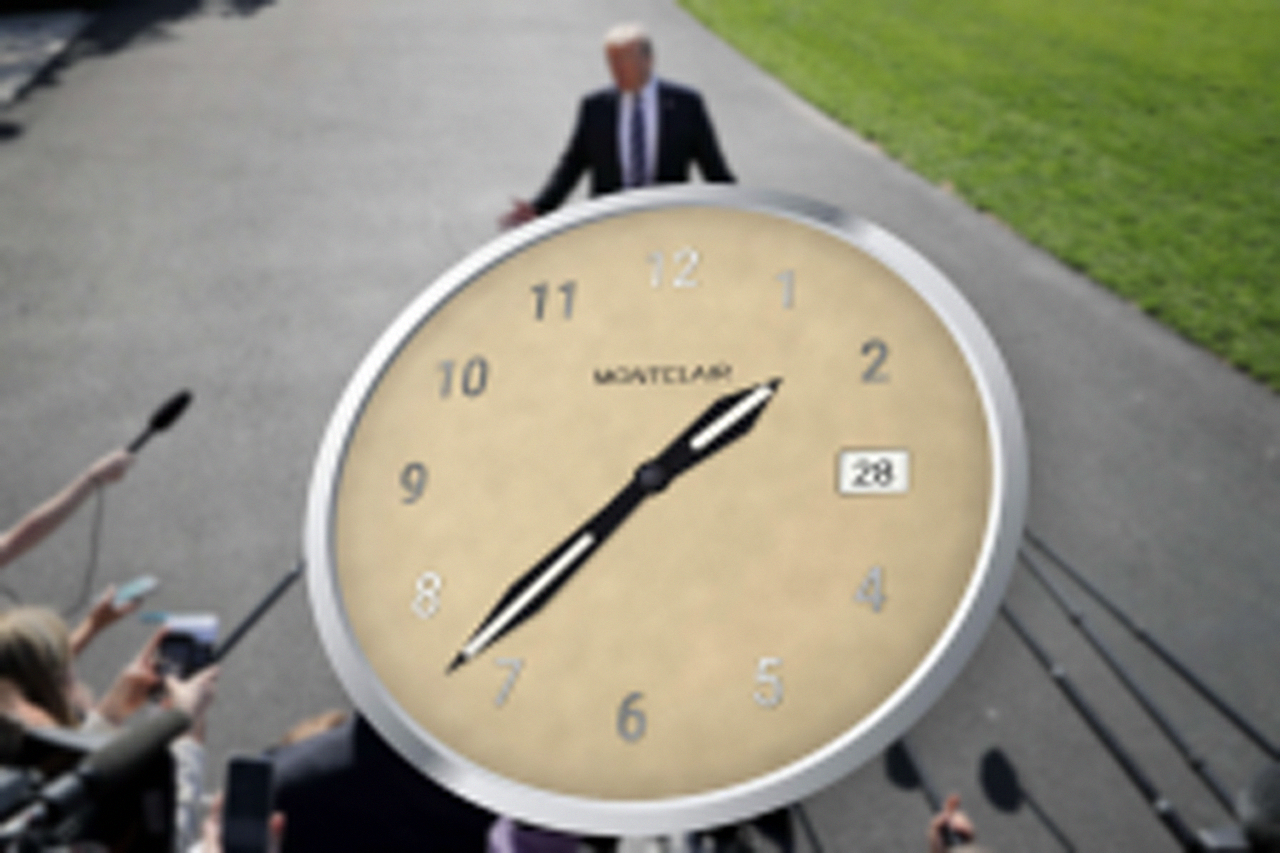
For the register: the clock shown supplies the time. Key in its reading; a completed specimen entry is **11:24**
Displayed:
**1:37**
